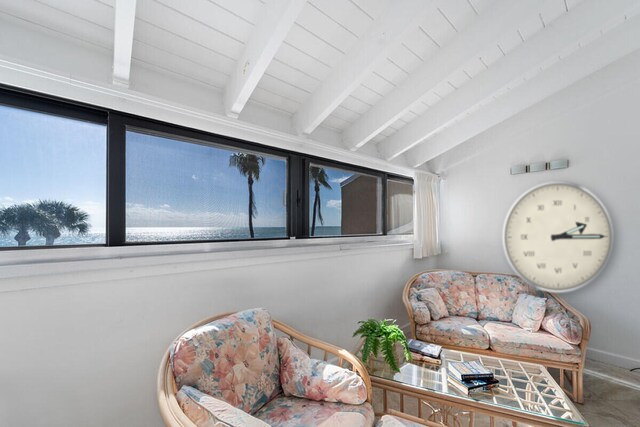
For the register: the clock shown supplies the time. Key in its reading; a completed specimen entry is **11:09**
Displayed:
**2:15**
